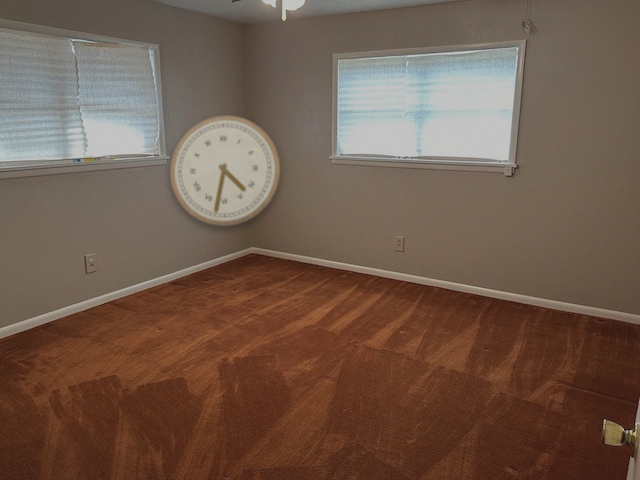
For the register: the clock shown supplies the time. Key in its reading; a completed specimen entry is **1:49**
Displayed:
**4:32**
